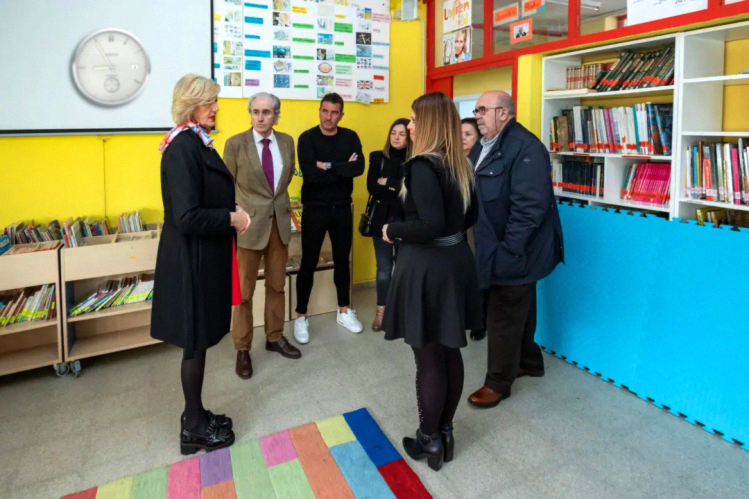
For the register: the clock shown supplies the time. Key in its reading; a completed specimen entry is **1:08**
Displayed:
**8:55**
